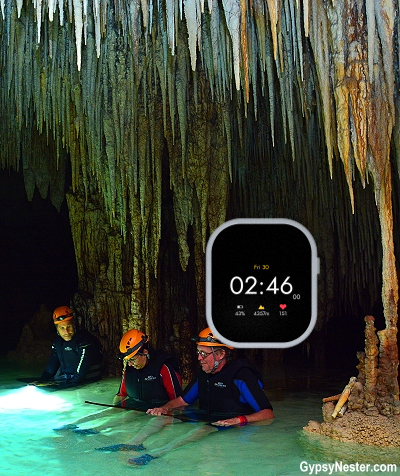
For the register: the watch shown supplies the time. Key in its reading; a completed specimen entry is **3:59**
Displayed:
**2:46**
